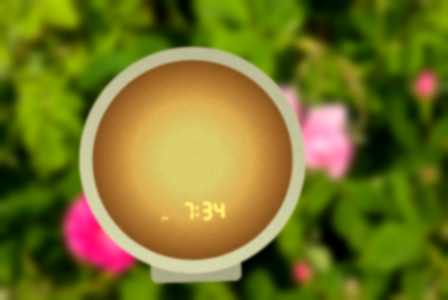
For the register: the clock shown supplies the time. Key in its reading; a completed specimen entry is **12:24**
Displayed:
**7:34**
